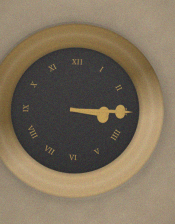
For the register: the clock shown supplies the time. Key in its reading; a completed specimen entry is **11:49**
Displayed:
**3:15**
